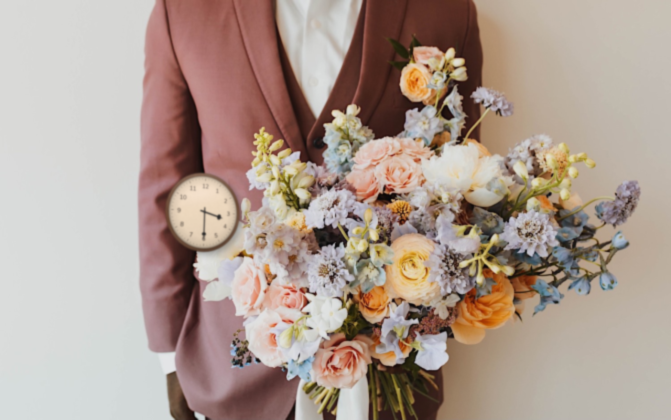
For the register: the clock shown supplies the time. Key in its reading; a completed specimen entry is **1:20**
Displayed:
**3:30**
